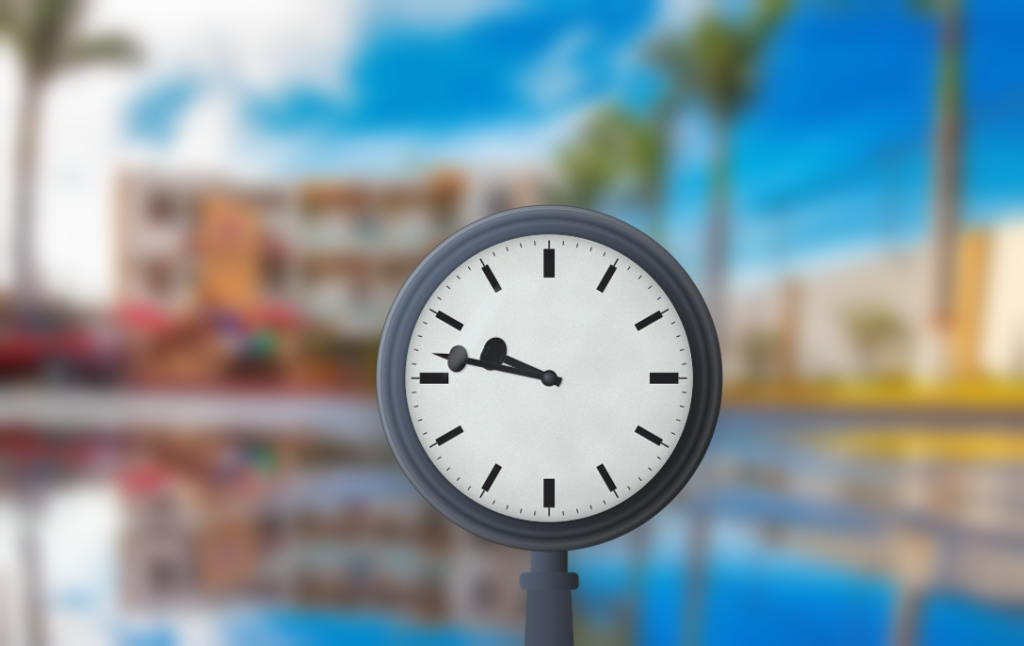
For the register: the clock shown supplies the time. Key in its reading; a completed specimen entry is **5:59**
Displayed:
**9:47**
